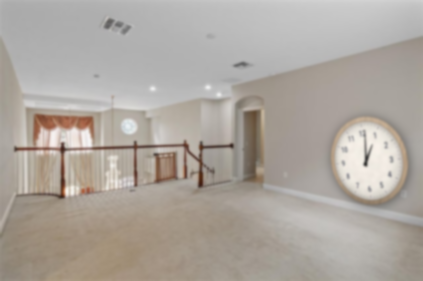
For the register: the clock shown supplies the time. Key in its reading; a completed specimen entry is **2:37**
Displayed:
**1:01**
